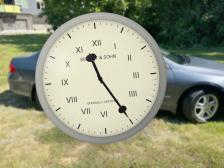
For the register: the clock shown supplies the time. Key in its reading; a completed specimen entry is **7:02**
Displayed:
**11:25**
